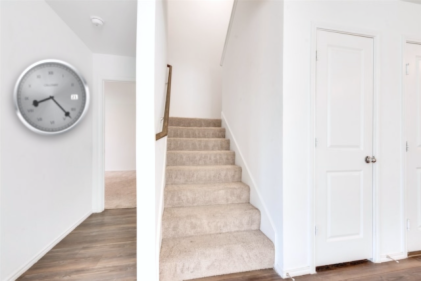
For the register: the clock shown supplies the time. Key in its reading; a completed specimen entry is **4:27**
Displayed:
**8:23**
